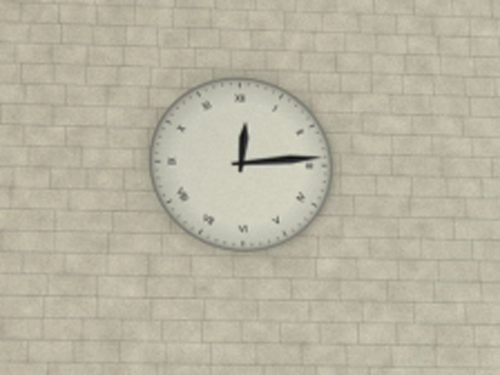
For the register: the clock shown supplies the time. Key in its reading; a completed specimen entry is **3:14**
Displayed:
**12:14**
